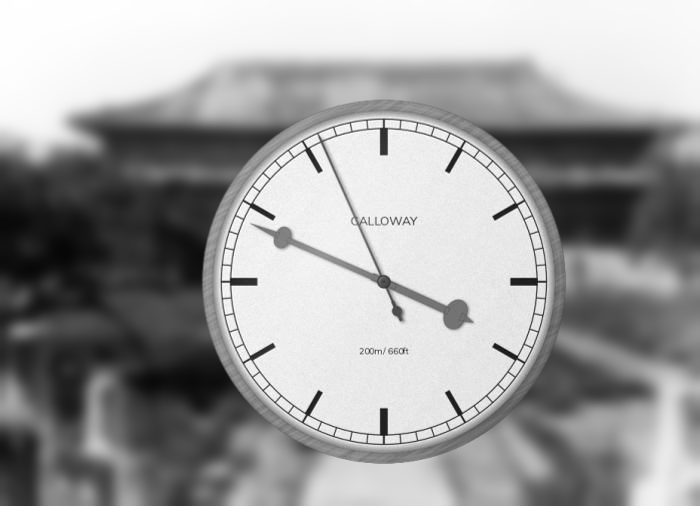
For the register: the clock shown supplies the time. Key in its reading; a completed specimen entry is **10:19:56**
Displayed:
**3:48:56**
